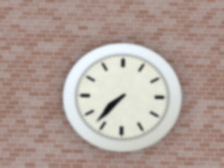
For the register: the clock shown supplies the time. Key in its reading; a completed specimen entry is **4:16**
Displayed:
**7:37**
